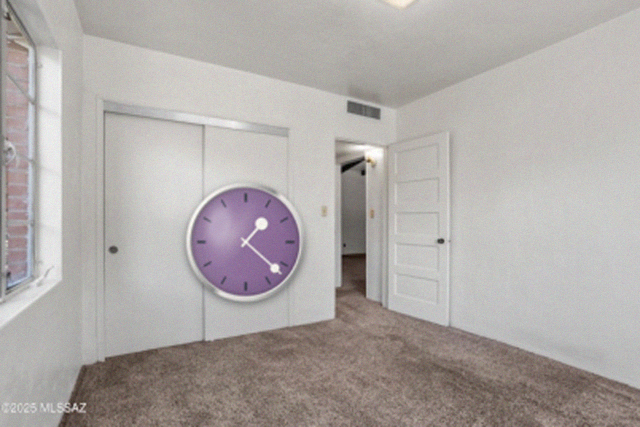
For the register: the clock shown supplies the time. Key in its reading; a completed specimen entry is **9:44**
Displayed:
**1:22**
